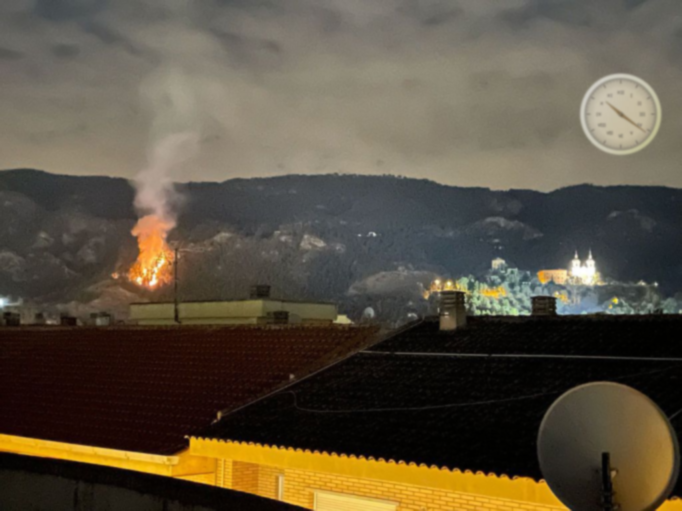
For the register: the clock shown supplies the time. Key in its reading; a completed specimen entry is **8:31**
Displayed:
**10:21**
